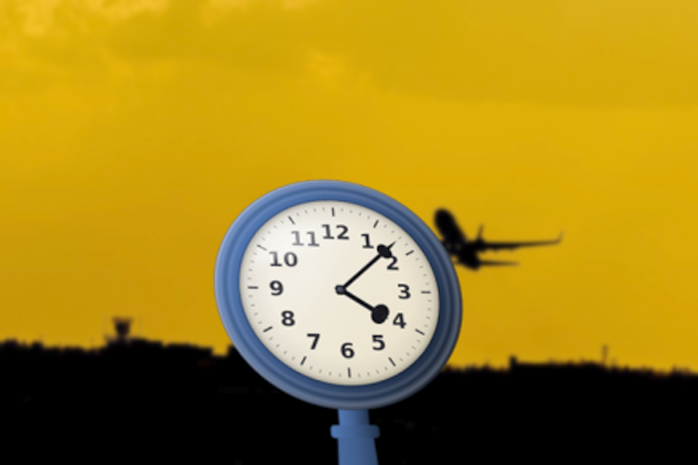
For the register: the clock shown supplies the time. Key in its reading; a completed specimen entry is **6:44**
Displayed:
**4:08**
